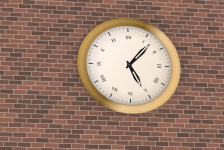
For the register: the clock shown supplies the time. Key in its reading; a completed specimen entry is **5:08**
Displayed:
**5:07**
